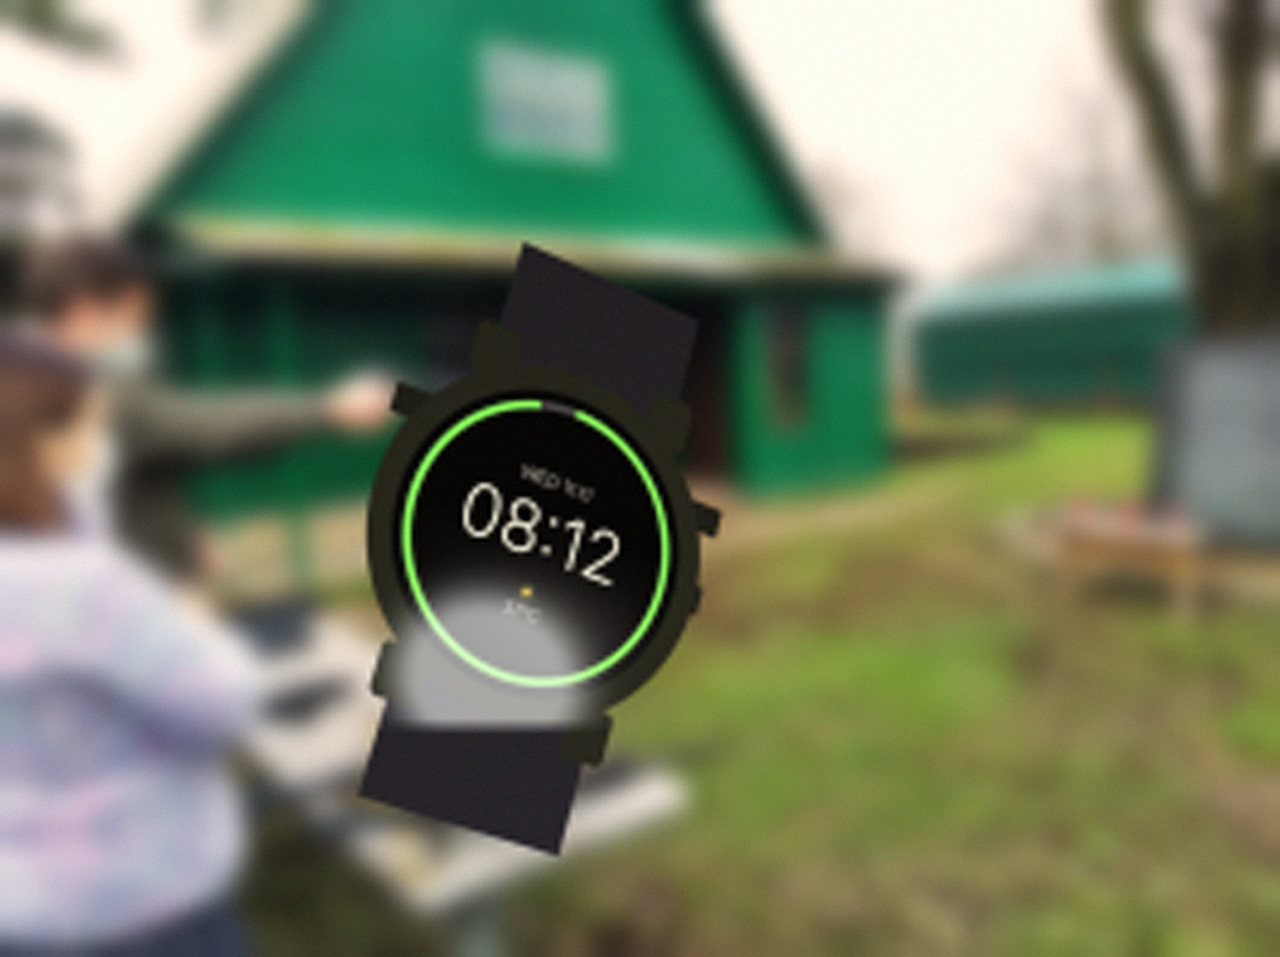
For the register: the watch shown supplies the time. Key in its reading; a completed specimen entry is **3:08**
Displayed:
**8:12**
